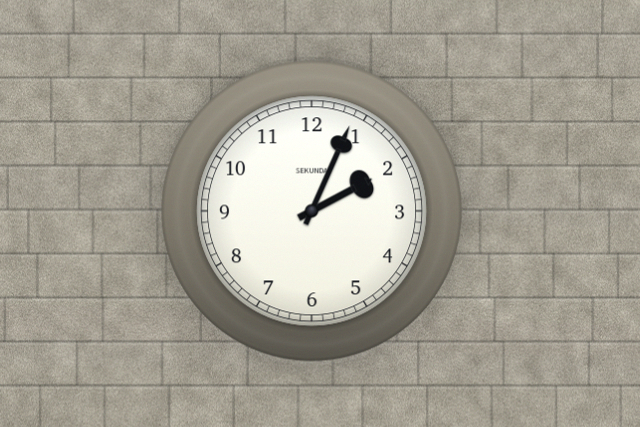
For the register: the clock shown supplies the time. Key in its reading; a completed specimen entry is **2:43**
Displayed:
**2:04**
